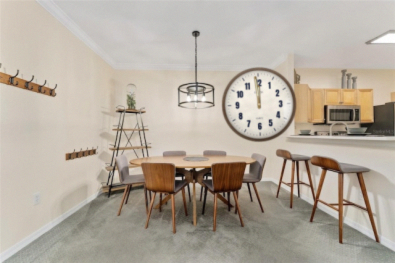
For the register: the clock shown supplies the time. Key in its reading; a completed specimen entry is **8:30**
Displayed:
**11:59**
